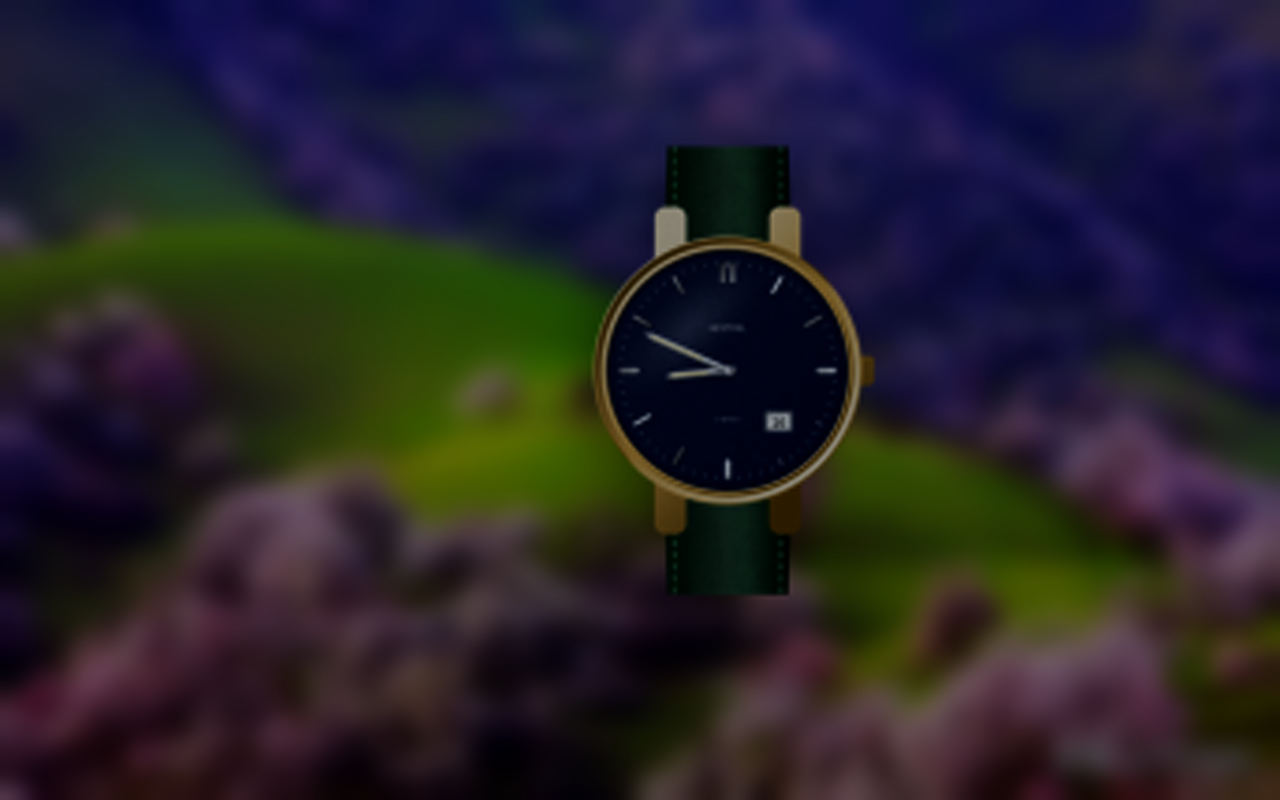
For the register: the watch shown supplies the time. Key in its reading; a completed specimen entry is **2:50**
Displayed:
**8:49**
